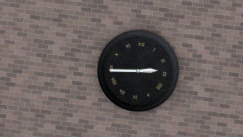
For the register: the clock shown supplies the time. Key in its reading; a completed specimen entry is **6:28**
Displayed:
**2:44**
